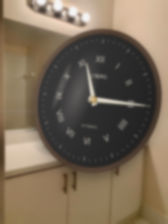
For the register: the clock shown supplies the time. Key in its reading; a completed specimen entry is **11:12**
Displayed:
**11:15**
